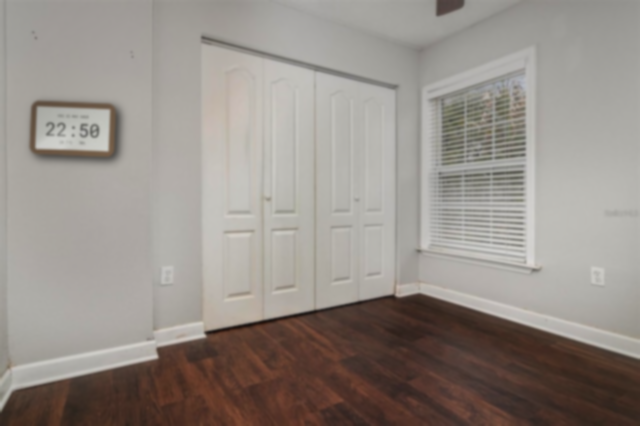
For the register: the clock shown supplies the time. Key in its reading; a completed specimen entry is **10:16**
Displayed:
**22:50**
